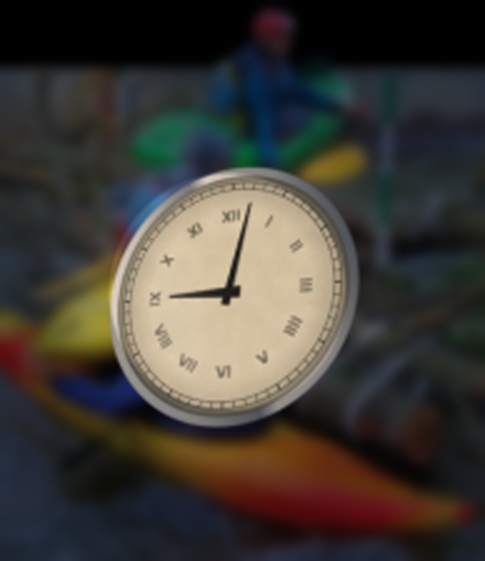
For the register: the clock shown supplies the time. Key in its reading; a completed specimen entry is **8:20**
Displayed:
**9:02**
